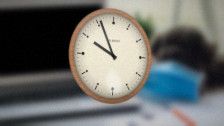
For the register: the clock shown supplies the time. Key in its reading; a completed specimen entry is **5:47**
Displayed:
**9:56**
